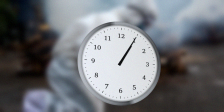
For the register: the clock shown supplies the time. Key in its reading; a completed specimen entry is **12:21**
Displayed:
**1:05**
